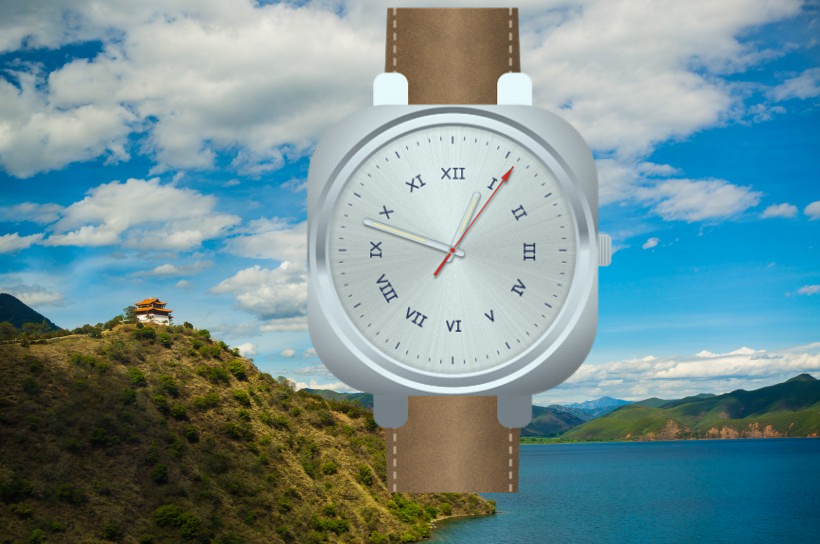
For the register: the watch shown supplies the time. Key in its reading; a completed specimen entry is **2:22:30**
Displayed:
**12:48:06**
